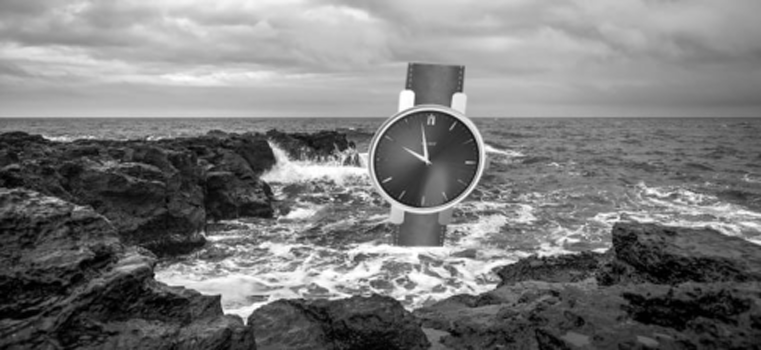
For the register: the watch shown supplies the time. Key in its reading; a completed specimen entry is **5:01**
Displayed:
**9:58**
